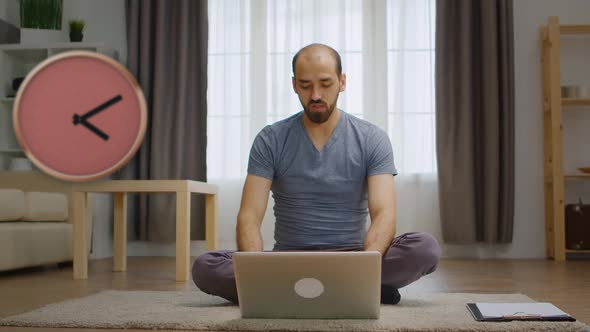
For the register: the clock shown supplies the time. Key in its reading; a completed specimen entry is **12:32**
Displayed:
**4:10**
